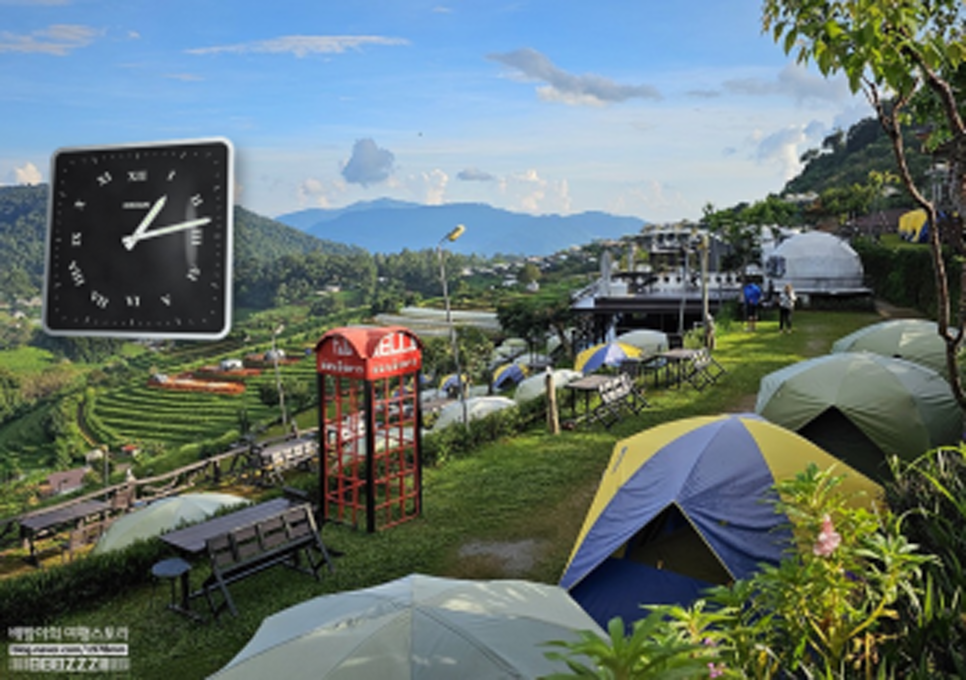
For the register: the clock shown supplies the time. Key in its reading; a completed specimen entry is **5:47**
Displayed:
**1:13**
